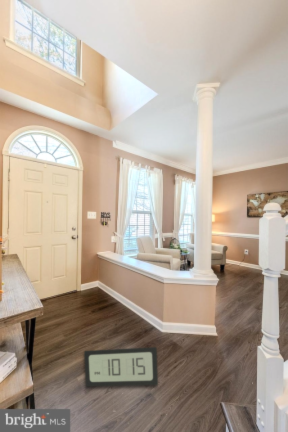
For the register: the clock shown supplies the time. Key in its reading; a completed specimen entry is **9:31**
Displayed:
**10:15**
